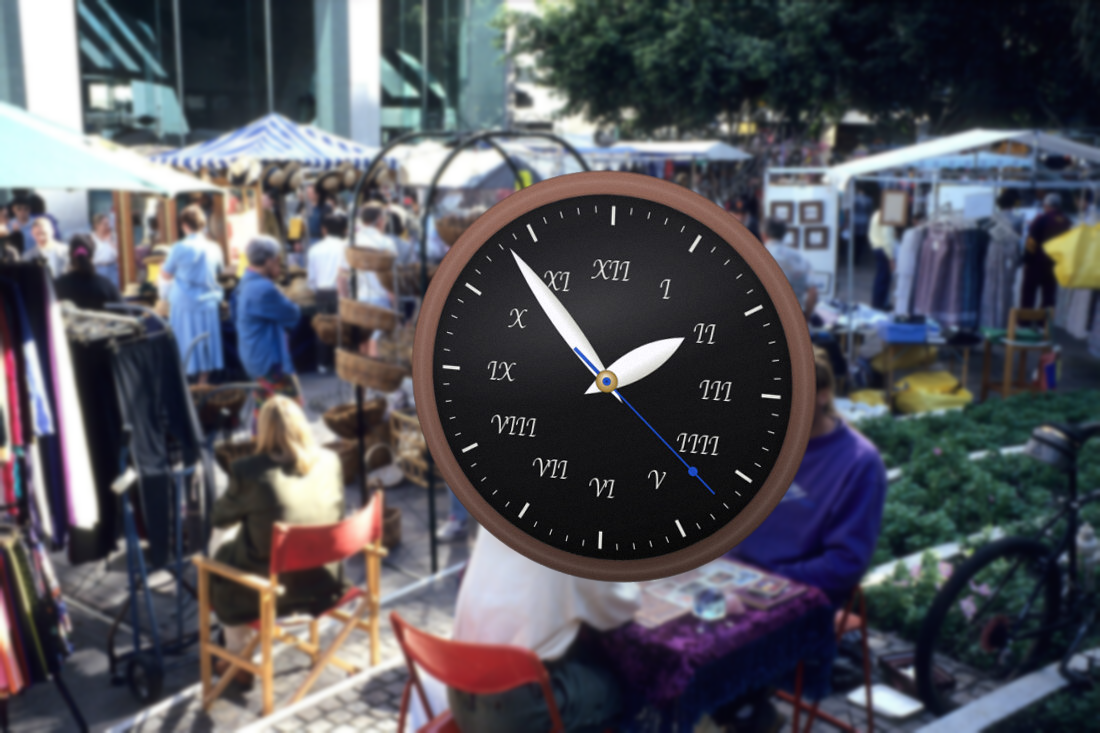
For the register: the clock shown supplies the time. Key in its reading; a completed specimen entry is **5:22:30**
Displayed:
**1:53:22**
